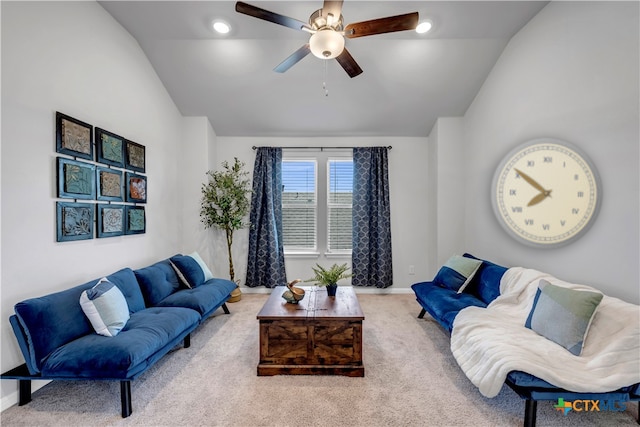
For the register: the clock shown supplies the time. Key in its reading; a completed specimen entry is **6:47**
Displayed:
**7:51**
